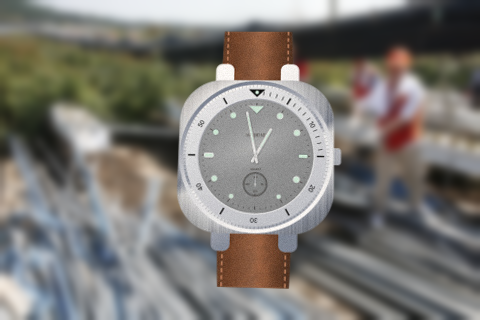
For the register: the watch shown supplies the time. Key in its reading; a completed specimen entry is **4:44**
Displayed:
**12:58**
